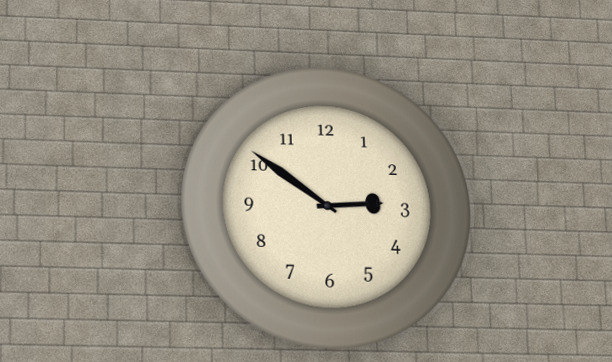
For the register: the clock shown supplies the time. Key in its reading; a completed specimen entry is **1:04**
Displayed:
**2:51**
